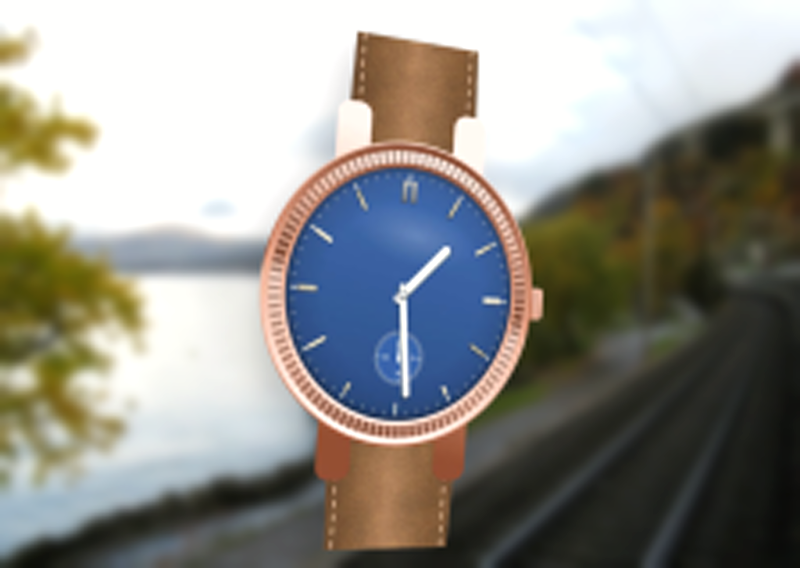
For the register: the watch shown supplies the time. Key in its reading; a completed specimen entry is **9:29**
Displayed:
**1:29**
